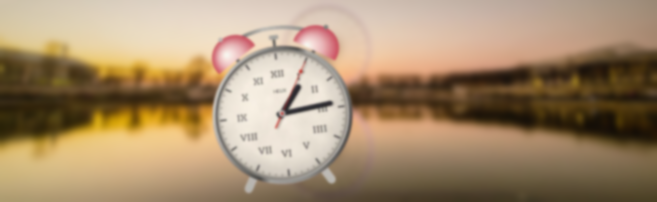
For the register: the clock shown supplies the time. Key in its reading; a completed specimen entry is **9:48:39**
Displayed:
**1:14:05**
